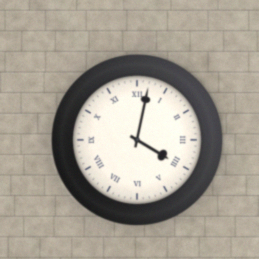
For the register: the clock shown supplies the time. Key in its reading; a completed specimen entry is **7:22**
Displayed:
**4:02**
